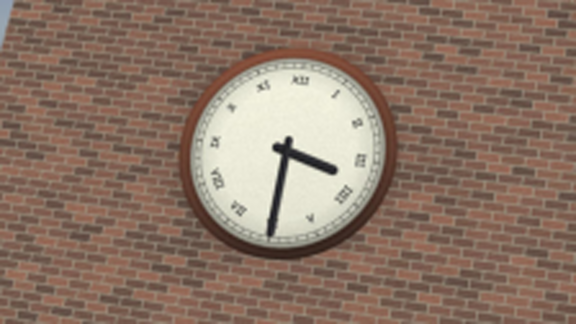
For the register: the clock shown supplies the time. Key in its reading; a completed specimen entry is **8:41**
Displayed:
**3:30**
